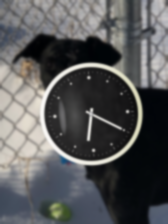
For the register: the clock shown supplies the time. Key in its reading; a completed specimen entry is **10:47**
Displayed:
**6:20**
